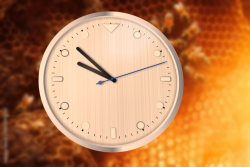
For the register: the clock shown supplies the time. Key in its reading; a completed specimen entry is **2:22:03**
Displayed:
**9:52:12**
